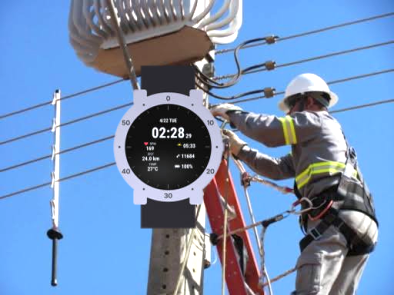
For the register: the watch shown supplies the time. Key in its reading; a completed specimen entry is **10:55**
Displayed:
**2:28**
